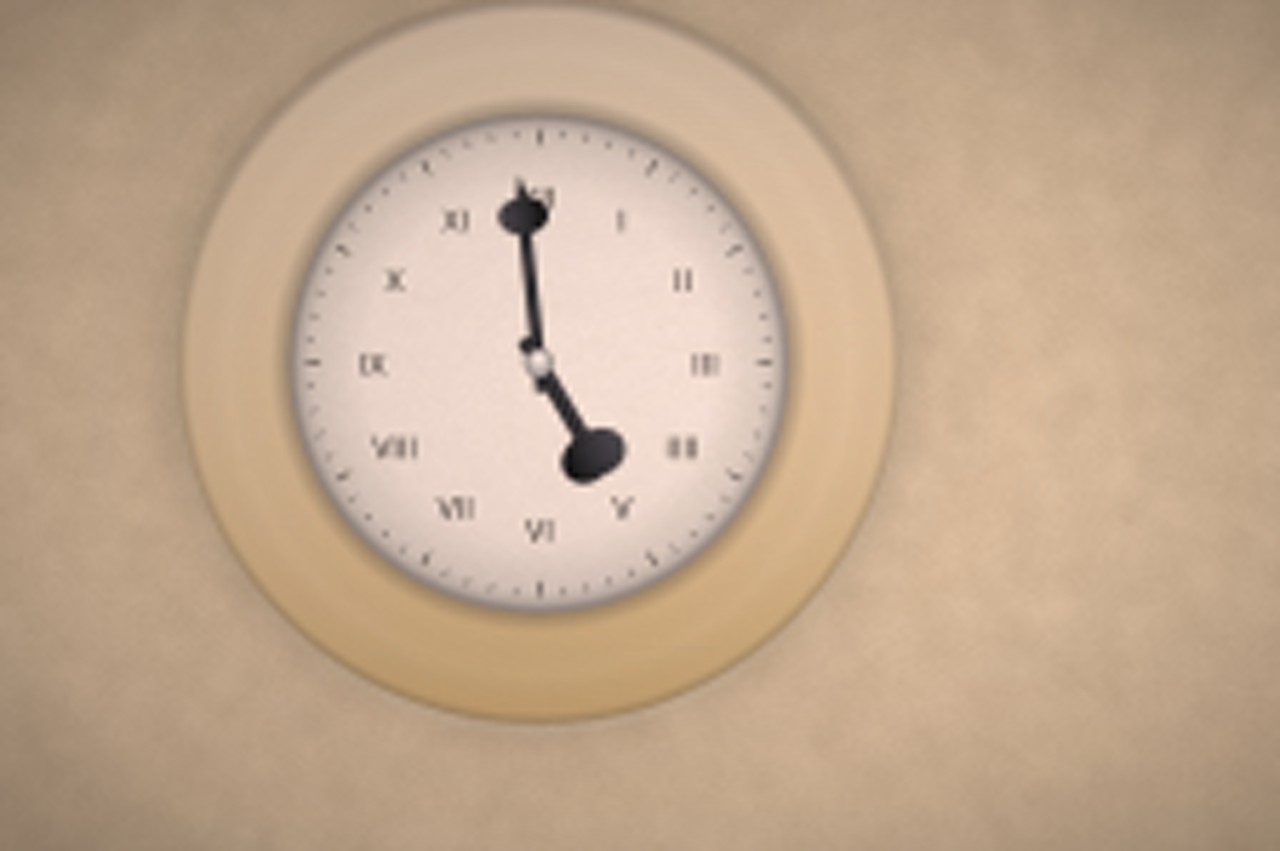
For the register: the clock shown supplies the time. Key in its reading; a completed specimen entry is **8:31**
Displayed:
**4:59**
